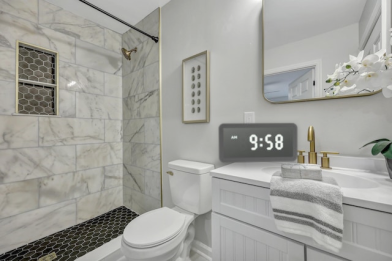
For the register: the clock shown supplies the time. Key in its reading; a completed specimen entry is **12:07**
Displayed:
**9:58**
